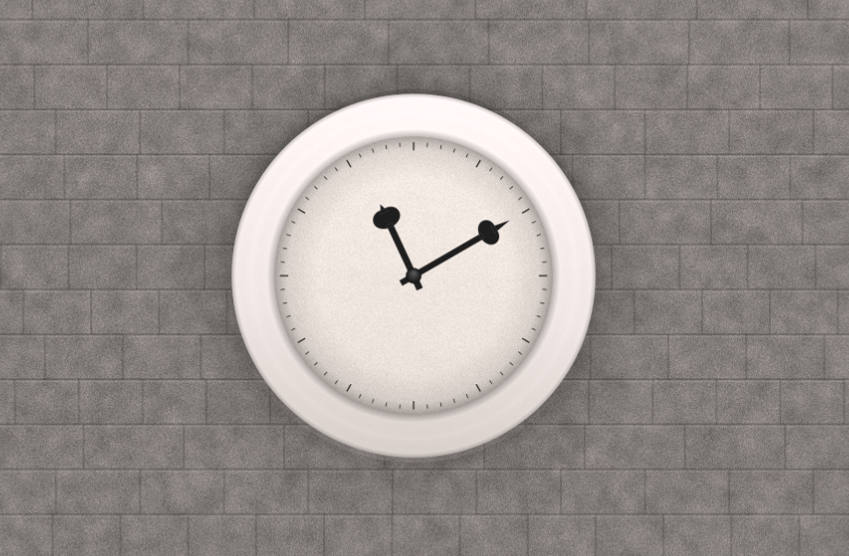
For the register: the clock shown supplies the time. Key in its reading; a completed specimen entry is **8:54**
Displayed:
**11:10**
